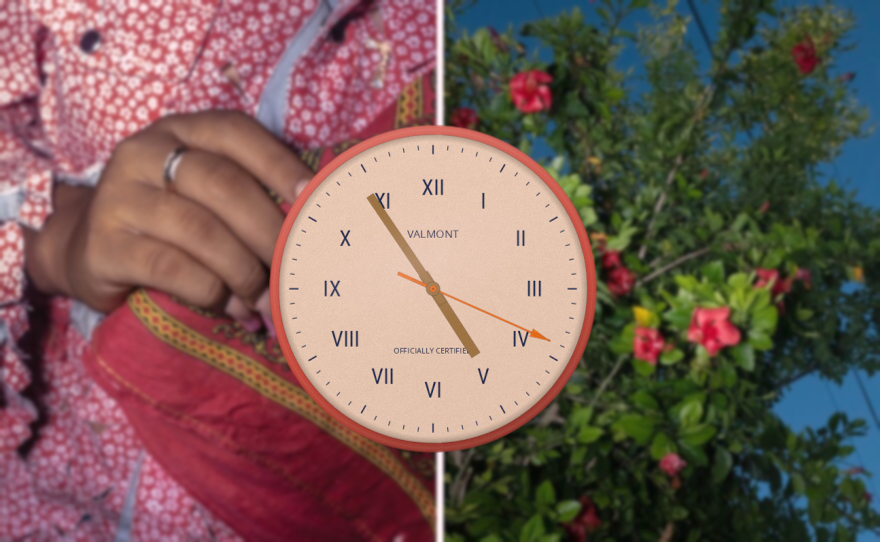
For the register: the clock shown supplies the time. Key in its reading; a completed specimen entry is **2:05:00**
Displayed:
**4:54:19**
